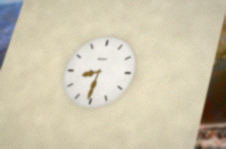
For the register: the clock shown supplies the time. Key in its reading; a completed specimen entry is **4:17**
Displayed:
**8:31**
